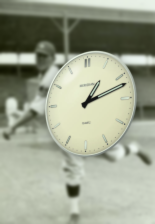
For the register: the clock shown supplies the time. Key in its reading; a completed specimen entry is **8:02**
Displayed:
**1:12**
